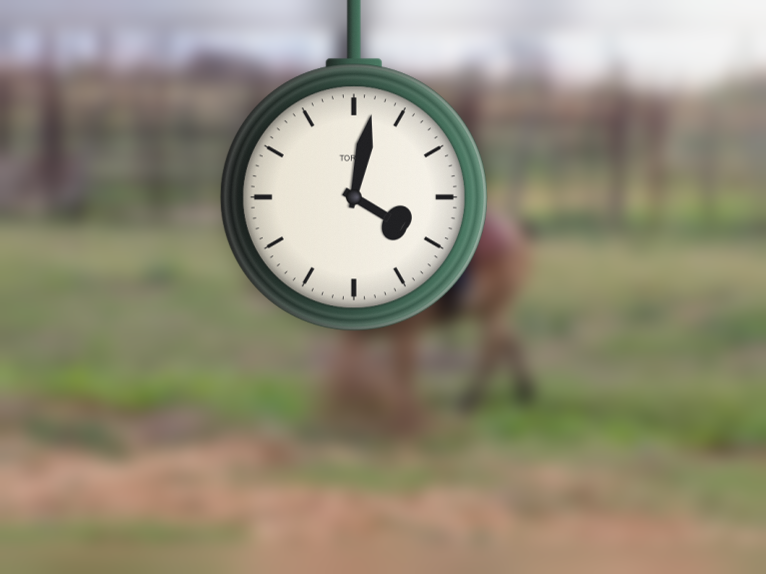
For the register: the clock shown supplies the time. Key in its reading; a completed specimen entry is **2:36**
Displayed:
**4:02**
